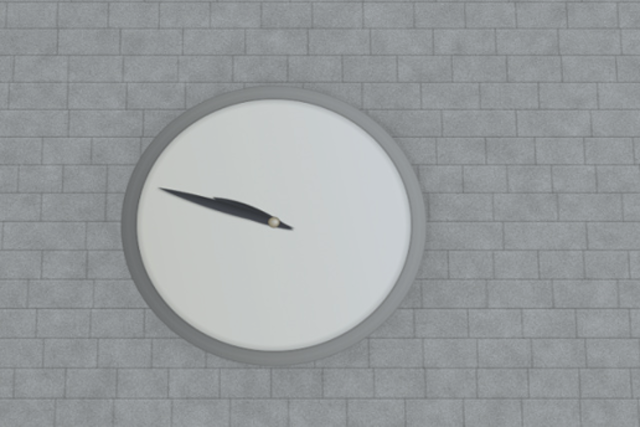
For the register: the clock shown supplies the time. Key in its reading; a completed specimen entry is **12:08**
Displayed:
**9:48**
